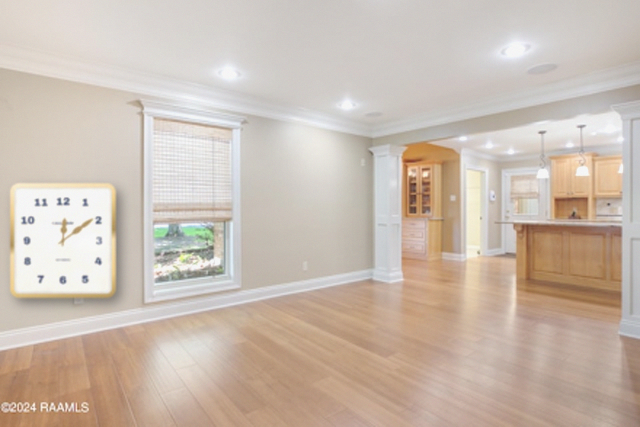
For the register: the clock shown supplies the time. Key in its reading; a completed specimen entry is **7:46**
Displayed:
**12:09**
